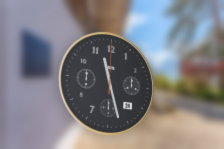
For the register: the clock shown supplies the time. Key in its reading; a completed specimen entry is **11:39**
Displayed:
**11:27**
